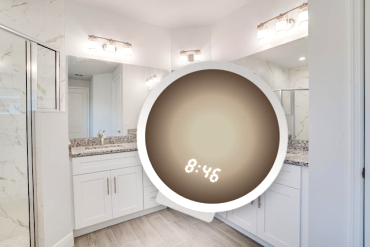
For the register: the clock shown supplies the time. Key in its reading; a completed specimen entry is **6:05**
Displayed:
**8:46**
